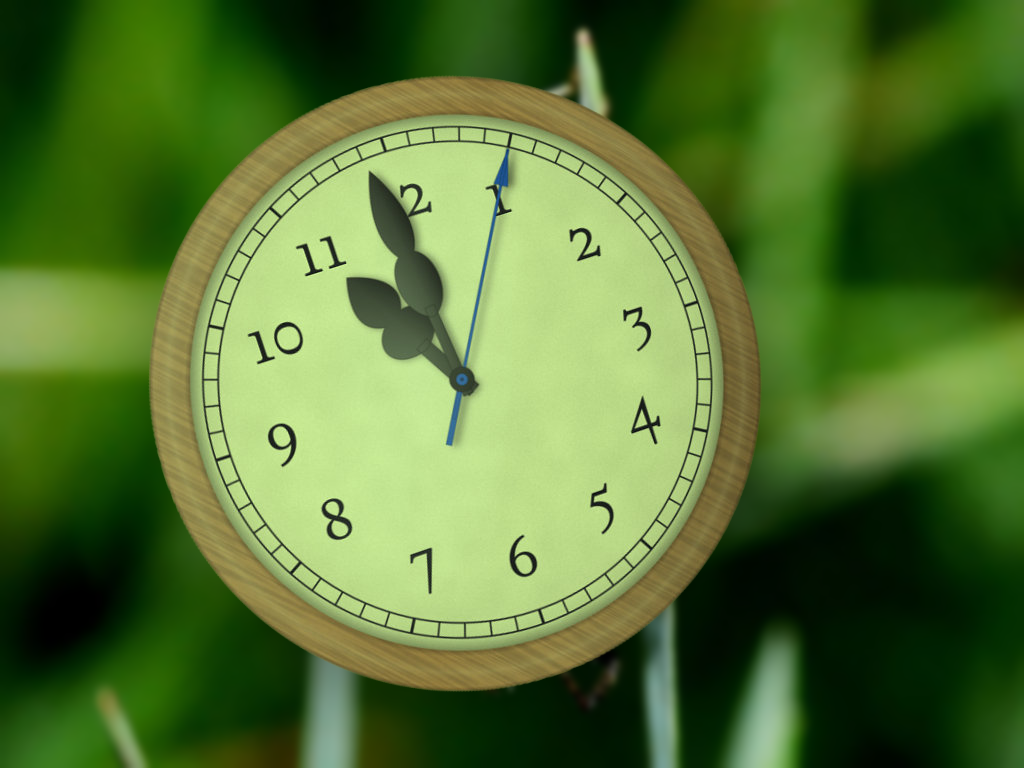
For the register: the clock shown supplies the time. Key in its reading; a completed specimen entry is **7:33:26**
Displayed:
**10:59:05**
